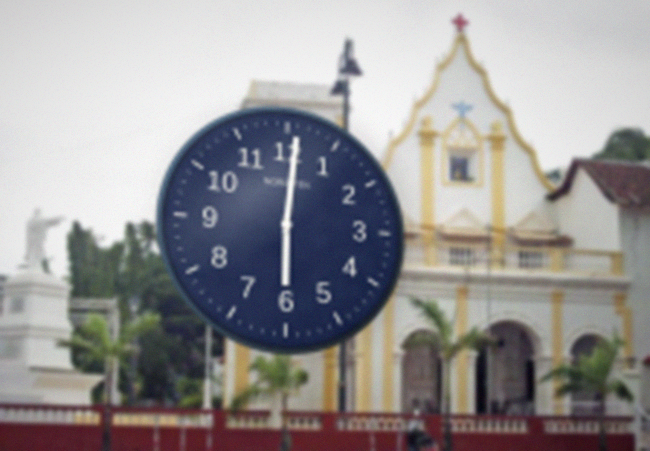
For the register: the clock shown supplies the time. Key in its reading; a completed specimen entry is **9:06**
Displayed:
**6:01**
